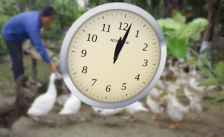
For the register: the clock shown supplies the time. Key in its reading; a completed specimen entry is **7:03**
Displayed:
**12:02**
